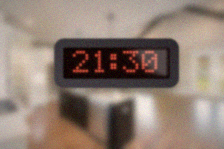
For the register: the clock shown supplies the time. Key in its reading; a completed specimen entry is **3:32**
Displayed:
**21:30**
